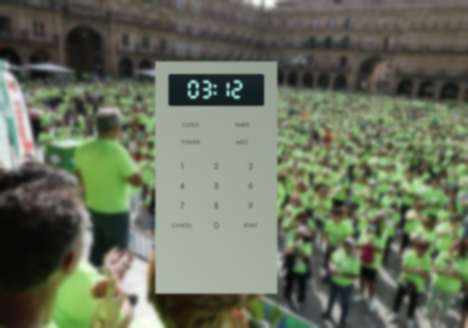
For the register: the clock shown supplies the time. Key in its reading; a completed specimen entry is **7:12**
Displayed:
**3:12**
